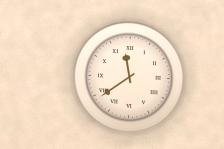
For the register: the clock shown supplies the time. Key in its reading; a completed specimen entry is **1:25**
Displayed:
**11:39**
